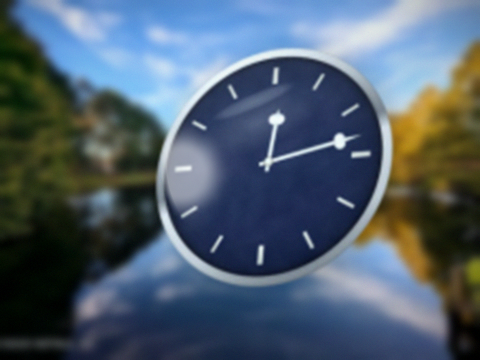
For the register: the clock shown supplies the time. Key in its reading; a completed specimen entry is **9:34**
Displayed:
**12:13**
